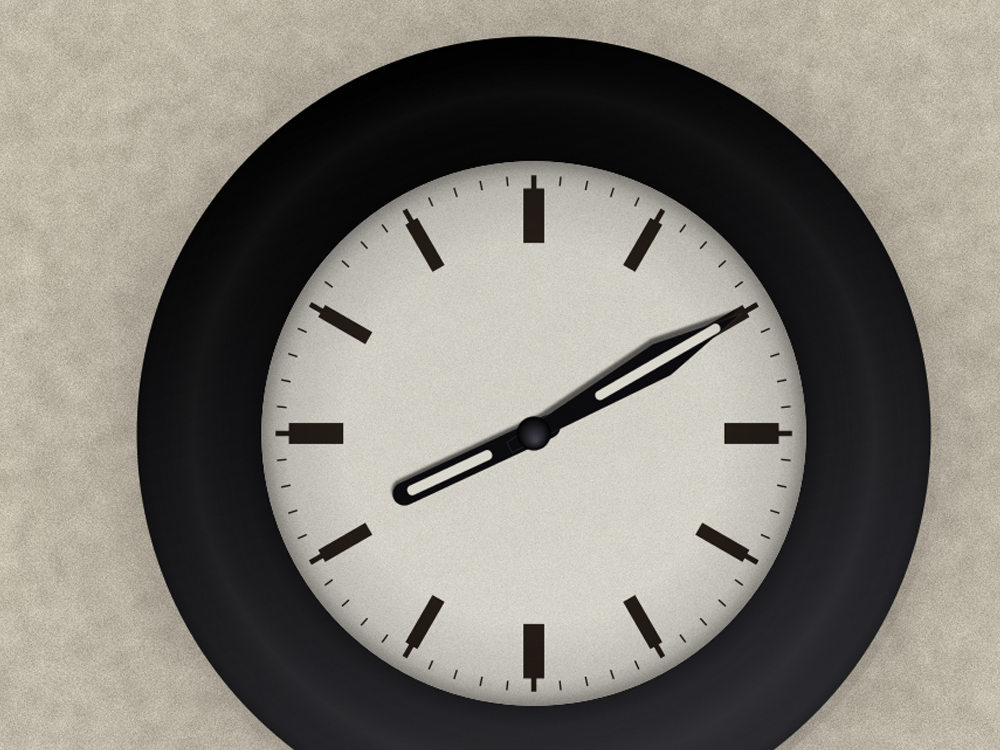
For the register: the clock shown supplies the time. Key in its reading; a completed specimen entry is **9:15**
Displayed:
**8:10**
